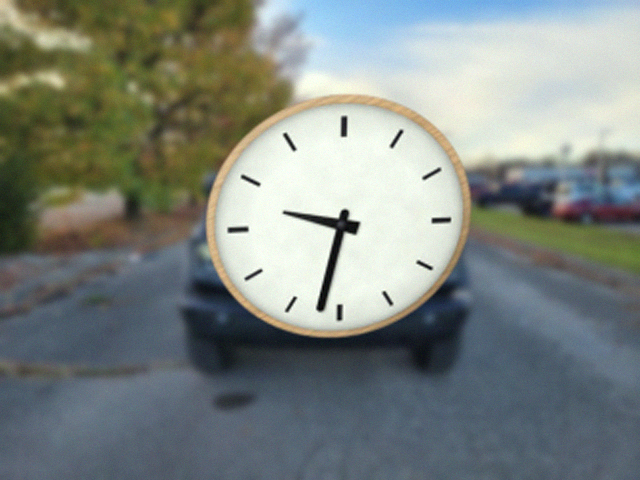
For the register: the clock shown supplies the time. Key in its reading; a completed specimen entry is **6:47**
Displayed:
**9:32**
